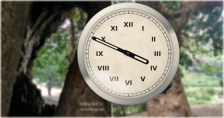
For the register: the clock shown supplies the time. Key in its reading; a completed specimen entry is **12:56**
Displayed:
**3:49**
